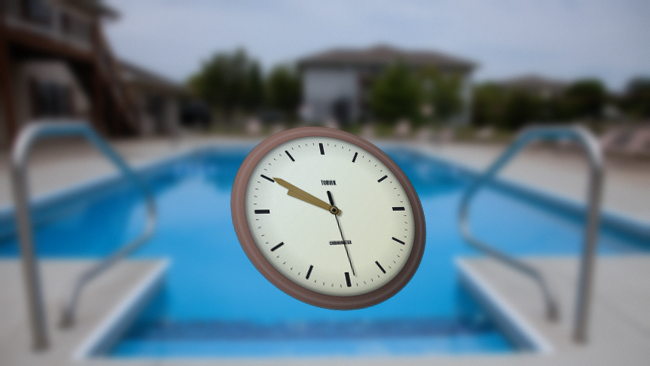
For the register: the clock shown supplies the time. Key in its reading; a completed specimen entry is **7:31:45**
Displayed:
**9:50:29**
